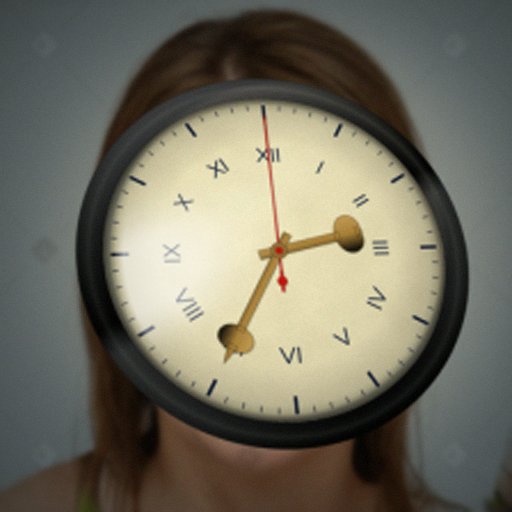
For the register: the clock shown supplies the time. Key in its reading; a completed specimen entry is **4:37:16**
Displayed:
**2:35:00**
